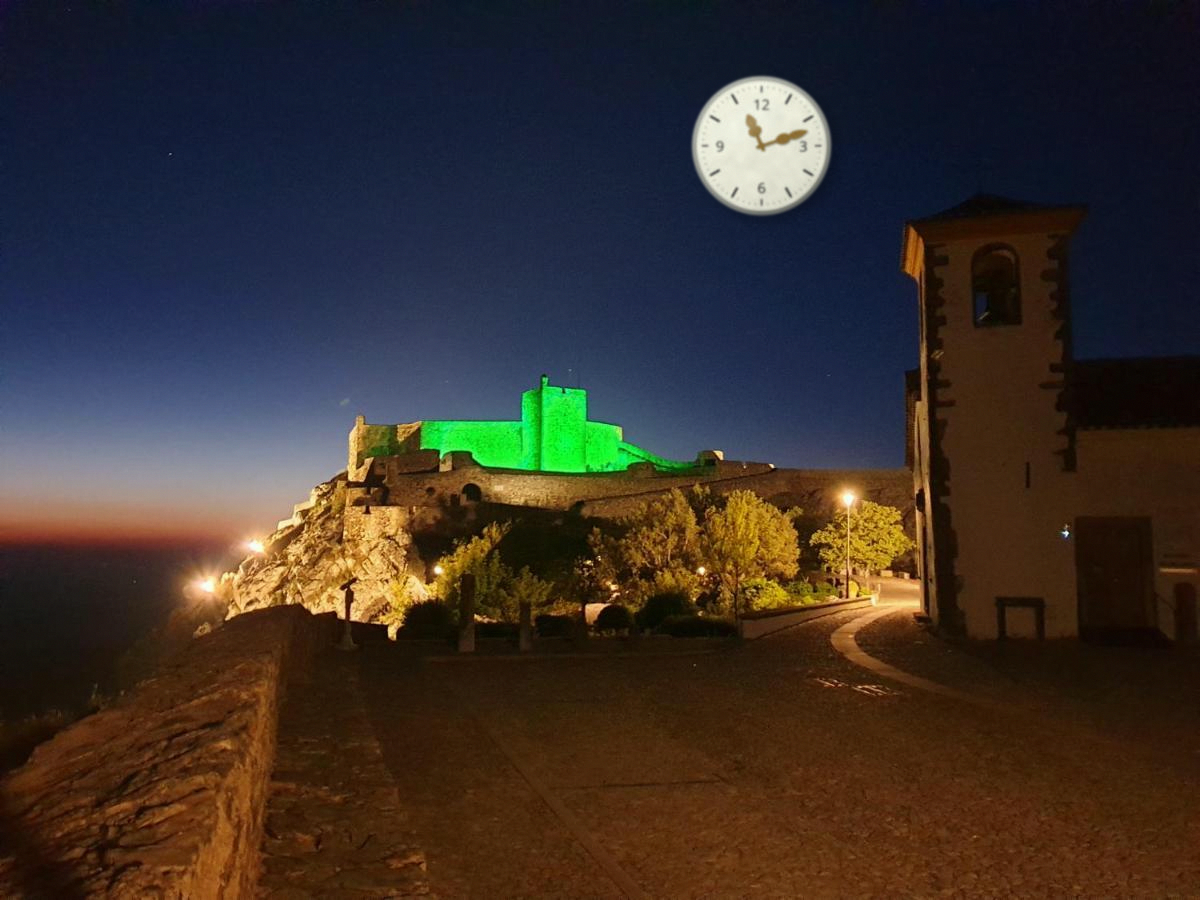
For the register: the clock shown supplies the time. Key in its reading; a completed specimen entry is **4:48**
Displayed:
**11:12**
